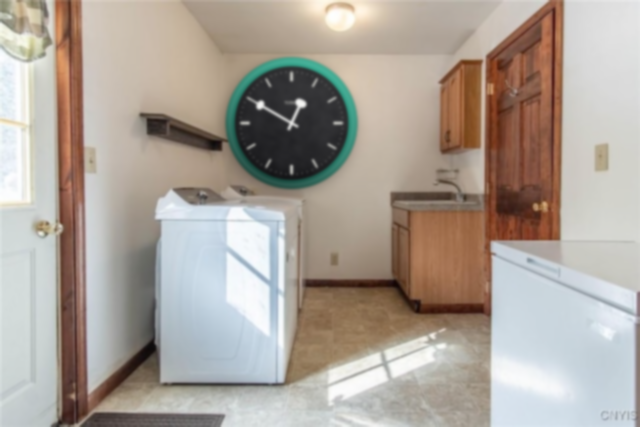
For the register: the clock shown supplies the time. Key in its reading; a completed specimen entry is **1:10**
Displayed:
**12:50**
